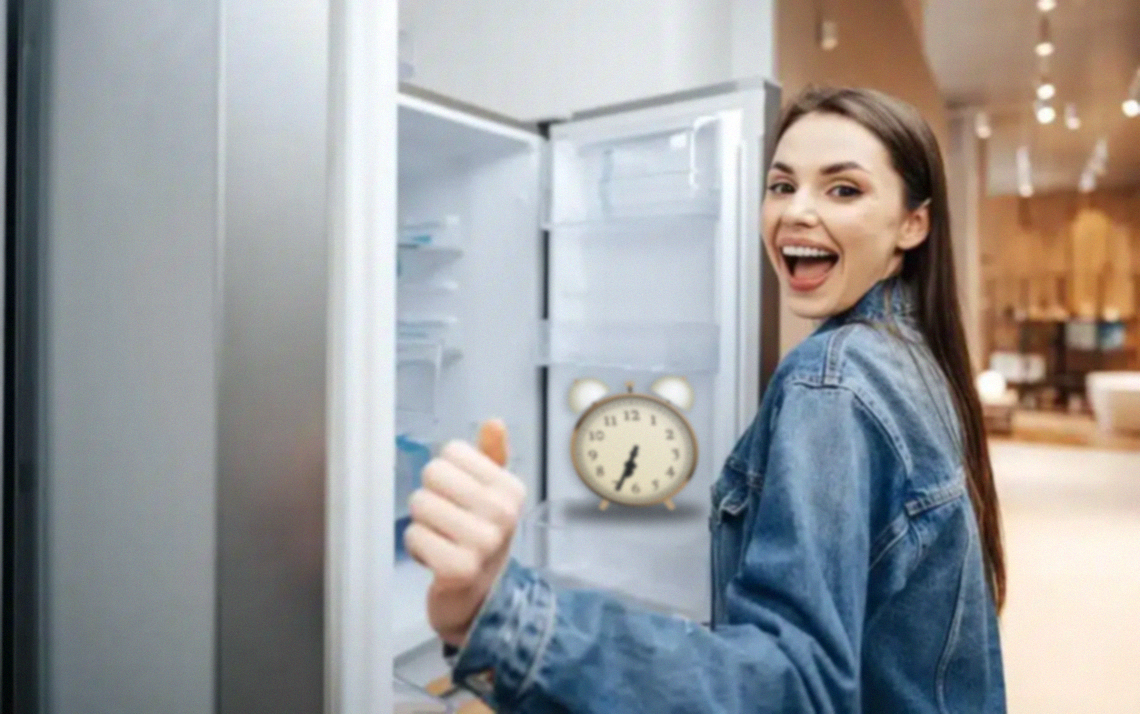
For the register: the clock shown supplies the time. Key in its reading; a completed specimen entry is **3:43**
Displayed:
**6:34**
